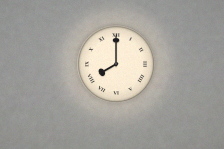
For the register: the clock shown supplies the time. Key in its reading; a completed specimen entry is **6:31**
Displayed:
**8:00**
